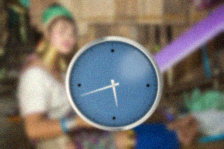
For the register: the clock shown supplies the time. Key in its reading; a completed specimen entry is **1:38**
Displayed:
**5:42**
